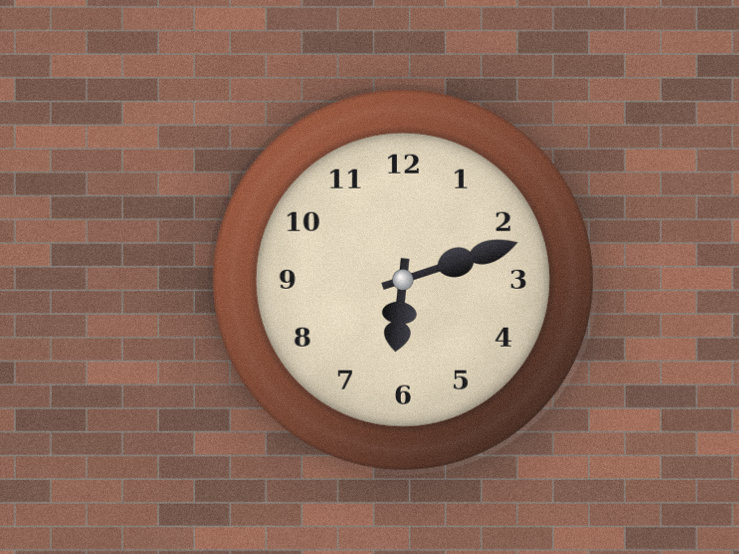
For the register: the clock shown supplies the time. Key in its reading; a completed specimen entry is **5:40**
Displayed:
**6:12**
